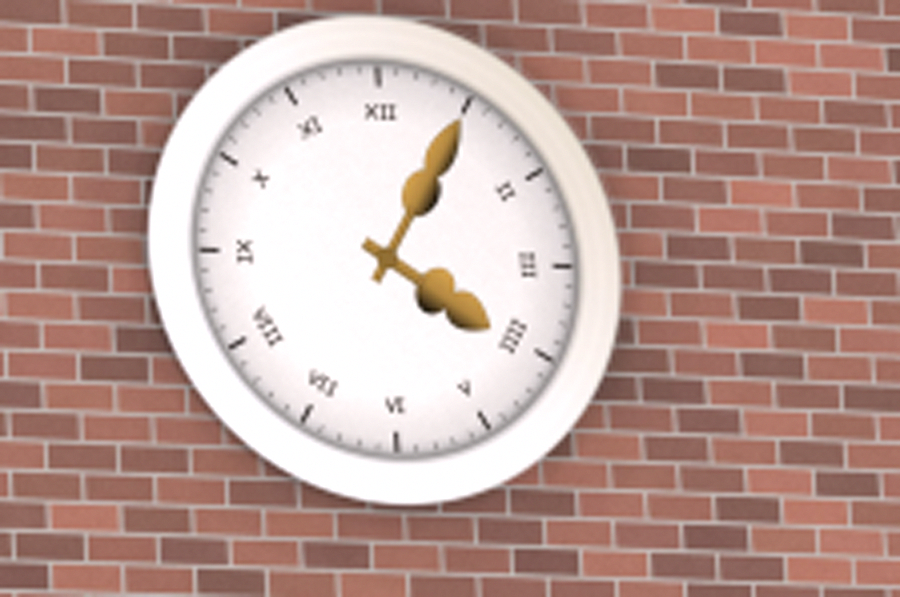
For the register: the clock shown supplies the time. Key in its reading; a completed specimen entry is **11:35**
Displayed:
**4:05**
